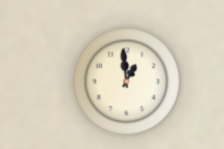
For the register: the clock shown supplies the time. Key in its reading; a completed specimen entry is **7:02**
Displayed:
**12:59**
